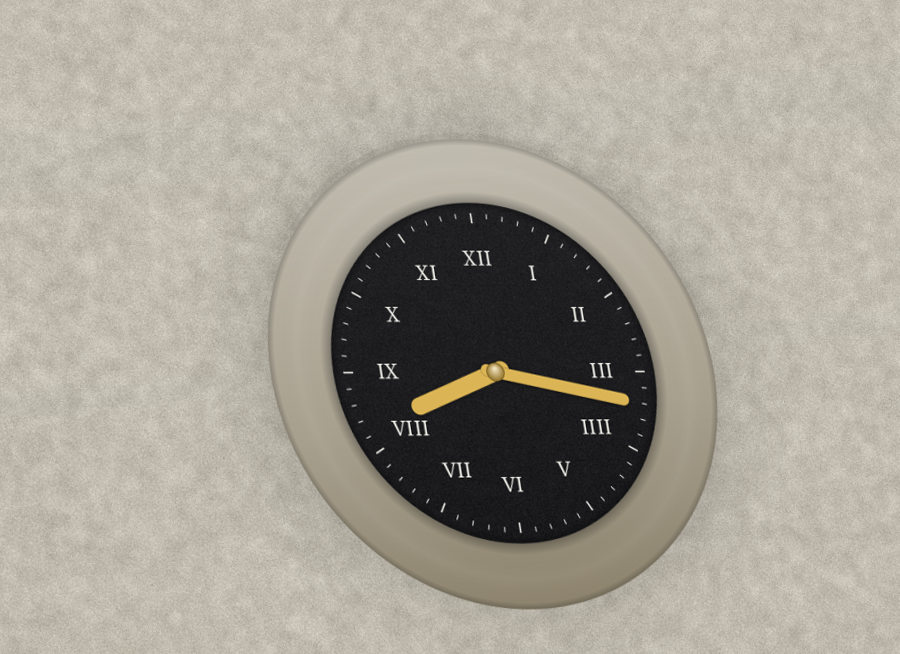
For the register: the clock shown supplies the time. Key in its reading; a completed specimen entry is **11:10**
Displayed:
**8:17**
